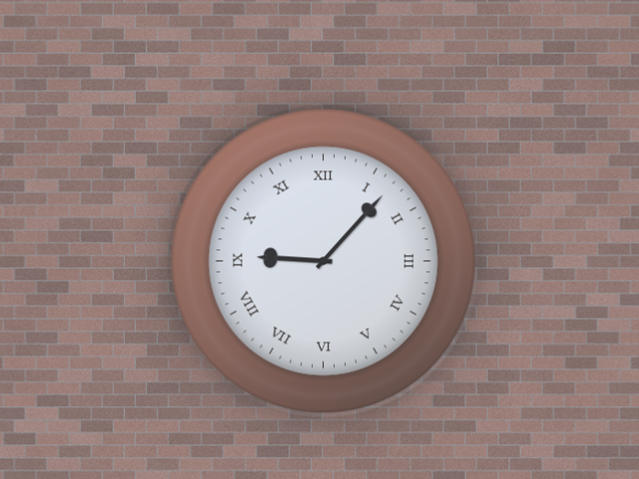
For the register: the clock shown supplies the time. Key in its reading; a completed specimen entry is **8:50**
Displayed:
**9:07**
